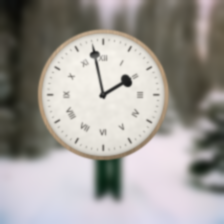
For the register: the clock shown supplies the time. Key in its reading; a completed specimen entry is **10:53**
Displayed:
**1:58**
